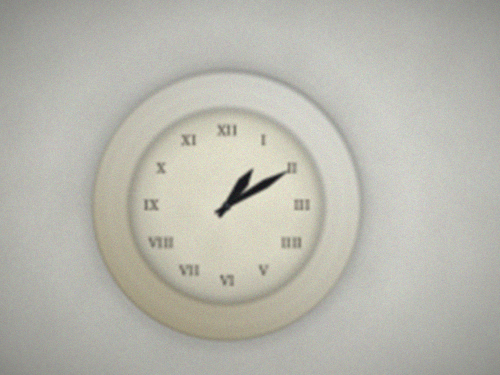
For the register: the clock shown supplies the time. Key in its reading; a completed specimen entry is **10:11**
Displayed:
**1:10**
